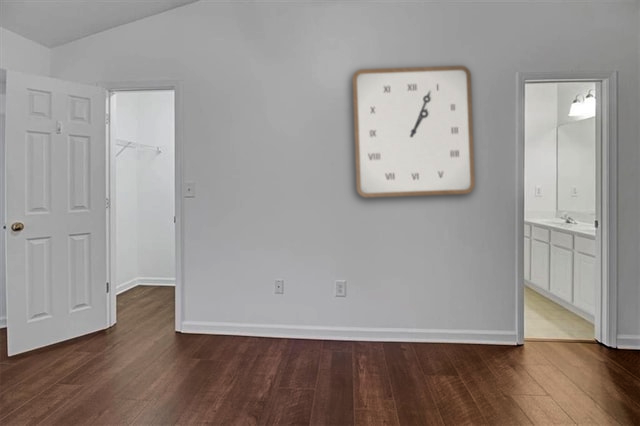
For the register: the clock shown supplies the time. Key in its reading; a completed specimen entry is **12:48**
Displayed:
**1:04**
